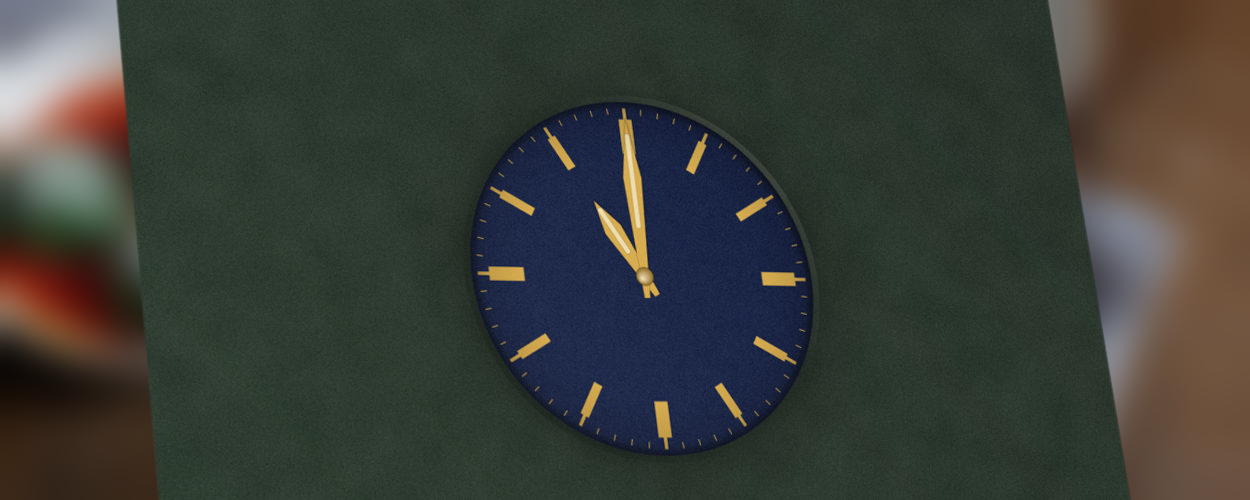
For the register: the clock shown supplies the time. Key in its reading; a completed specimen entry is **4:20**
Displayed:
**11:00**
